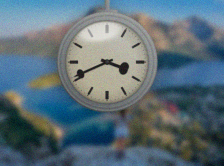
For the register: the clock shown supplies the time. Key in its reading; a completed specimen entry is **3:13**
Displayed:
**3:41**
